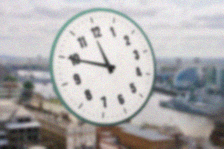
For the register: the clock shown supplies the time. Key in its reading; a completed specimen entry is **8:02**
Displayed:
**11:50**
